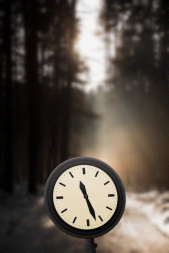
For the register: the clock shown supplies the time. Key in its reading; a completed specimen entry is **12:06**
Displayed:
**11:27**
